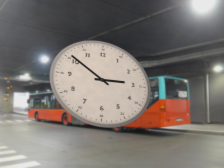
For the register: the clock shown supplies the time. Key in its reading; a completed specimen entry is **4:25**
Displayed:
**2:51**
